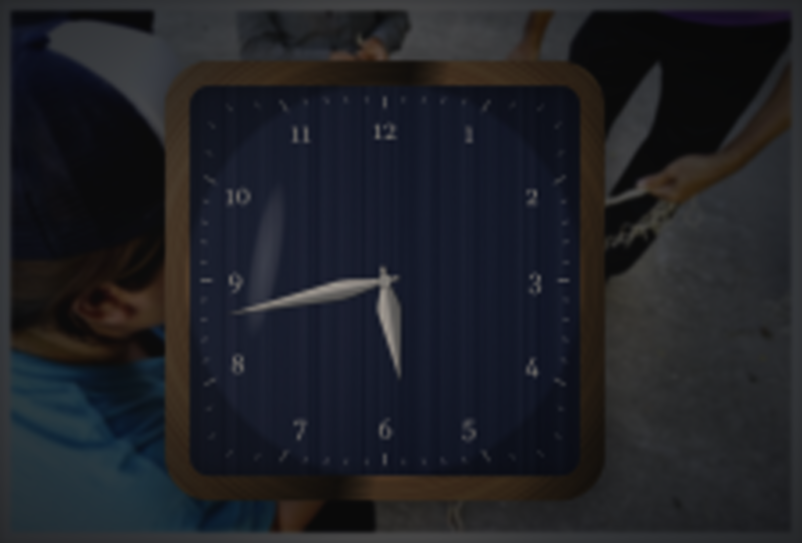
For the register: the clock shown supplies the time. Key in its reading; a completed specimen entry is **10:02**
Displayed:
**5:43**
